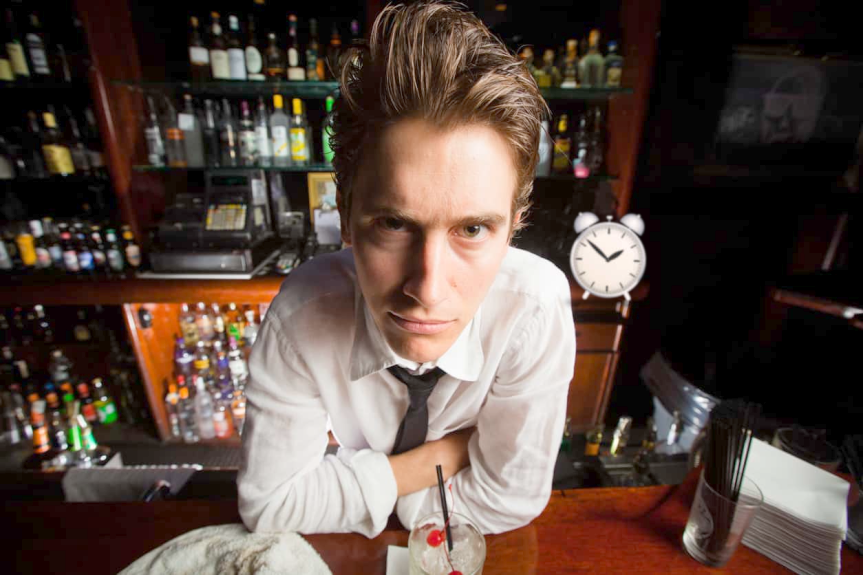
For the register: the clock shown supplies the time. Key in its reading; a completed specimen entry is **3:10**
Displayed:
**1:52**
